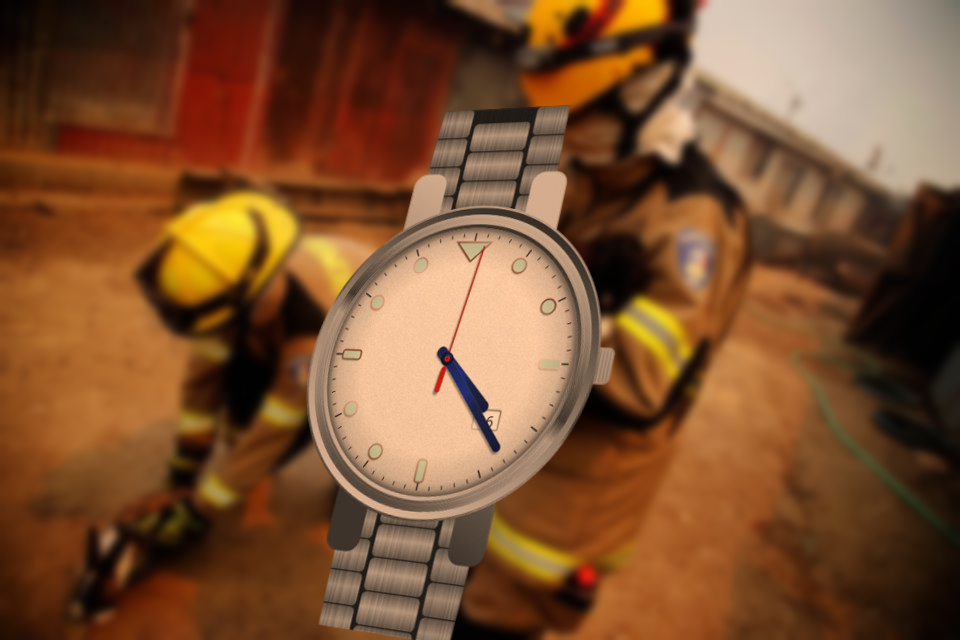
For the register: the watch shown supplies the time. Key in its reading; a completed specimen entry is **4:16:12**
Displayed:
**4:23:01**
